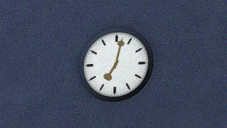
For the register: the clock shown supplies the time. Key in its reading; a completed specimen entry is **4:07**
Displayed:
**7:02**
